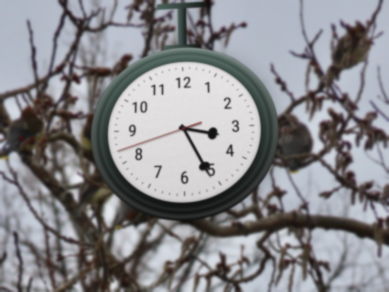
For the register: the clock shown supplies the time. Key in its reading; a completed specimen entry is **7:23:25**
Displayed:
**3:25:42**
